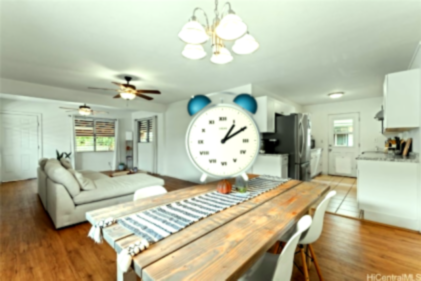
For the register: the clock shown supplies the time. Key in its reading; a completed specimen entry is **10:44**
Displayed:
**1:10**
